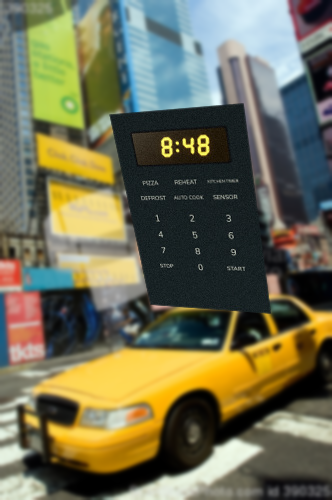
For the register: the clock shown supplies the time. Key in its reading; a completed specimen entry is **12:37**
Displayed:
**8:48**
